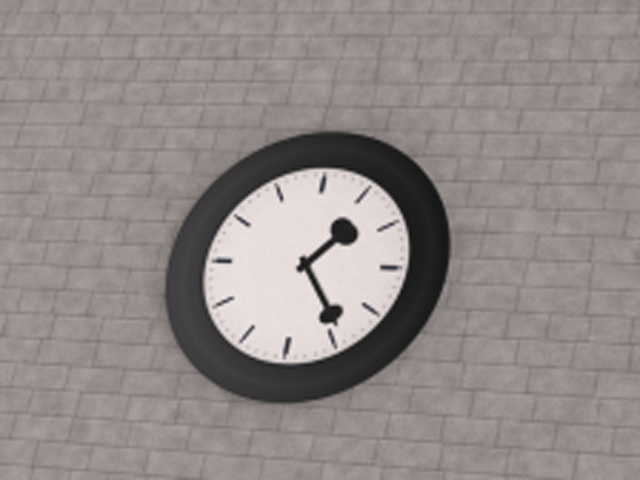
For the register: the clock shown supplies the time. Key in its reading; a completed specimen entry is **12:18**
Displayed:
**1:24**
